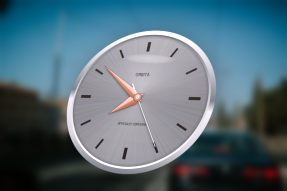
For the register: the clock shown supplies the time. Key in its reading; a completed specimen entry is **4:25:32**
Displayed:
**7:51:25**
